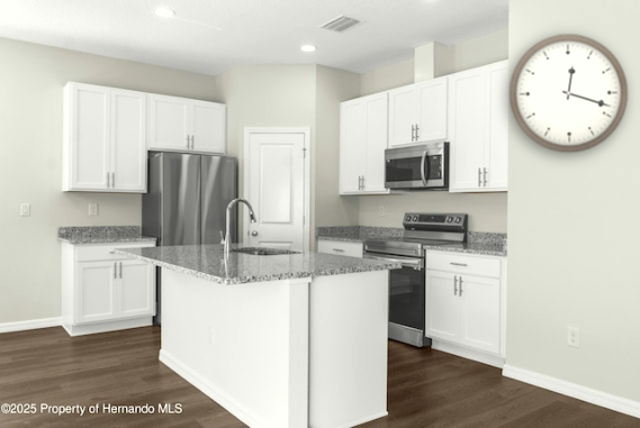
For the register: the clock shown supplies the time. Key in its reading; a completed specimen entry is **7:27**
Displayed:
**12:18**
